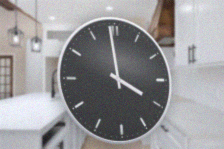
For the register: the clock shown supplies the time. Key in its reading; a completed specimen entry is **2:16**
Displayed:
**3:59**
